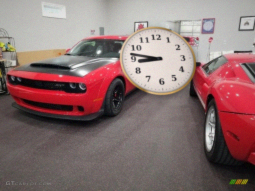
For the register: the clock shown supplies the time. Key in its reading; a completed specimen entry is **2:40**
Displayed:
**8:47**
